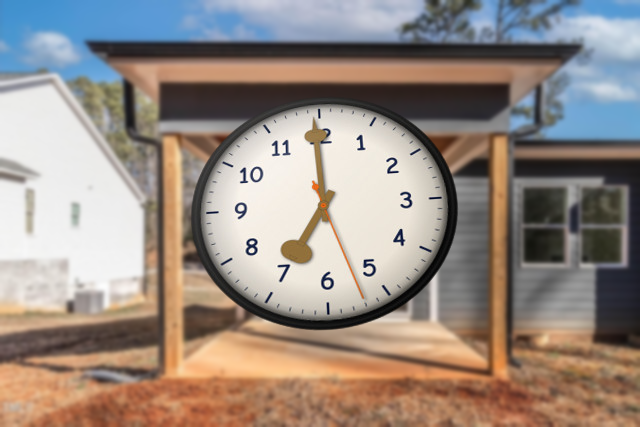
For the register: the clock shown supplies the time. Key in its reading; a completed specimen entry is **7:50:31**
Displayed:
**6:59:27**
